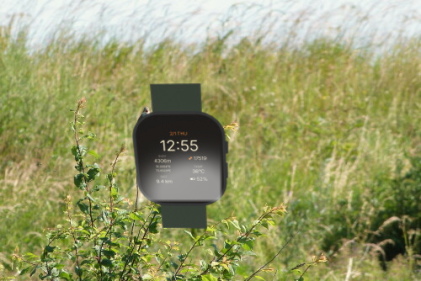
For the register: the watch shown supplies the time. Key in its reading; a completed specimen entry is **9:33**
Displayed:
**12:55**
